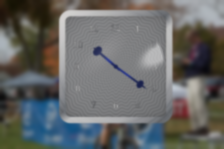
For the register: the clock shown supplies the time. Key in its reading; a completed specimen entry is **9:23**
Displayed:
**10:21**
